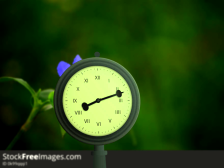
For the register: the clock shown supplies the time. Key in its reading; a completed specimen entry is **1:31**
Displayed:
**8:12**
